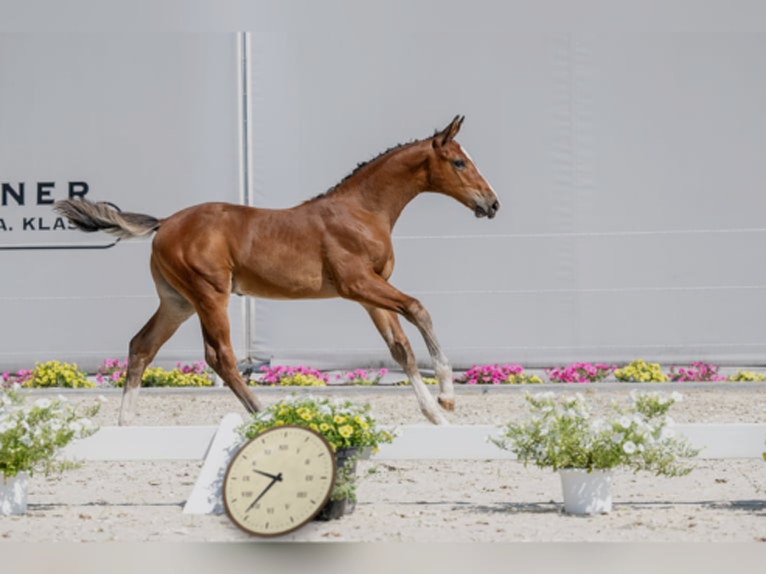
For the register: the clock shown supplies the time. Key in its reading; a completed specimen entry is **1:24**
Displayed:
**9:36**
